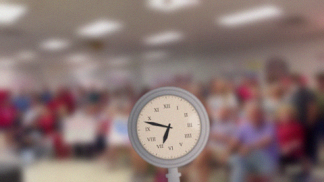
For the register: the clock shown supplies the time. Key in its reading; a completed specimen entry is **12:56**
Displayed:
**6:48**
